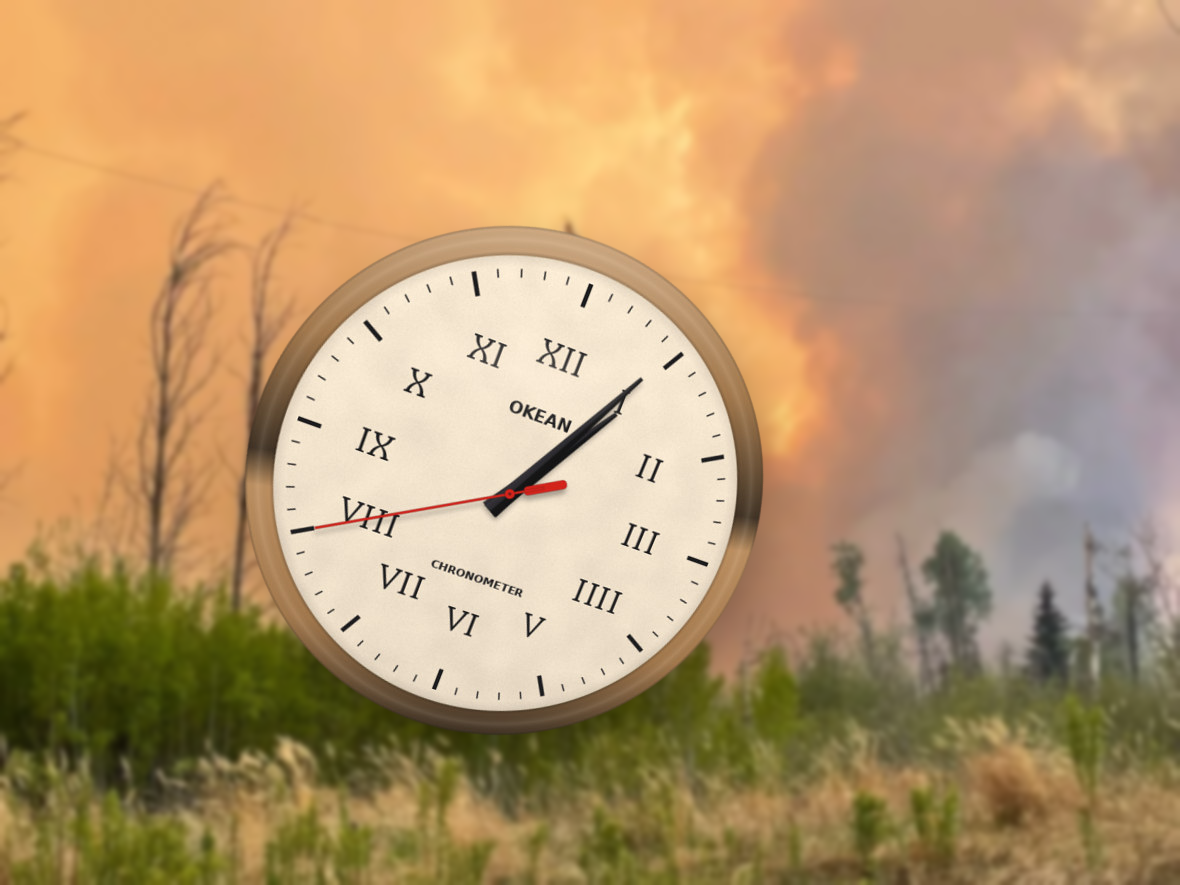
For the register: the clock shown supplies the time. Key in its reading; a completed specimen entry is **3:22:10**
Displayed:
**1:04:40**
